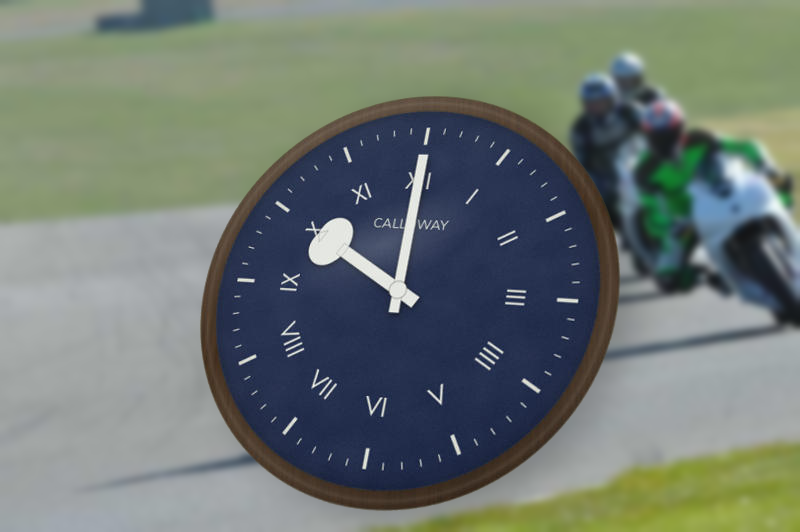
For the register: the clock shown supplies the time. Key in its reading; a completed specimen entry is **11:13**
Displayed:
**10:00**
